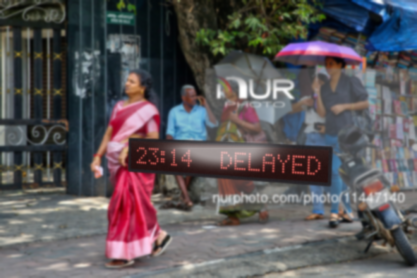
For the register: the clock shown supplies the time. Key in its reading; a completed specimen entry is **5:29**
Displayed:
**23:14**
